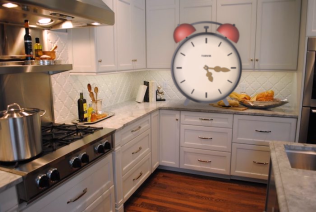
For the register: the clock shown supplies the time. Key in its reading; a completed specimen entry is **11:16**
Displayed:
**5:16**
